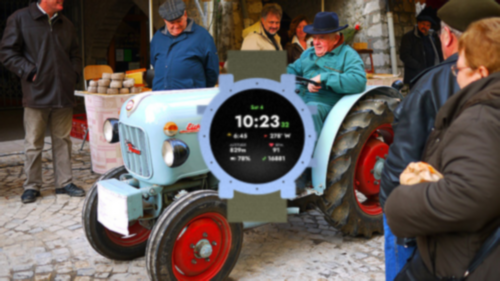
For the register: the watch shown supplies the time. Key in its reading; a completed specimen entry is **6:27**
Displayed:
**10:23**
